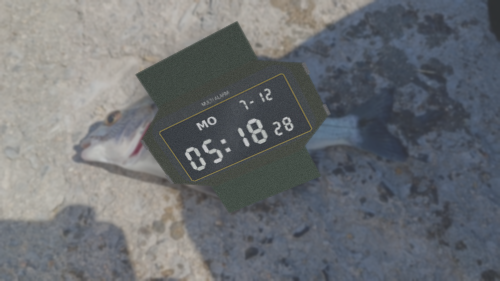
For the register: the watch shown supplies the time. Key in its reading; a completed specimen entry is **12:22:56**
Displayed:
**5:18:28**
